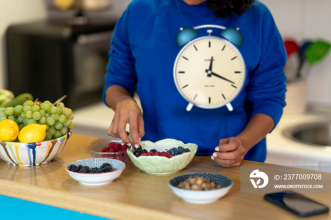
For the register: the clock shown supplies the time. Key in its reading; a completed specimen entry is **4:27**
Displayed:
**12:19**
